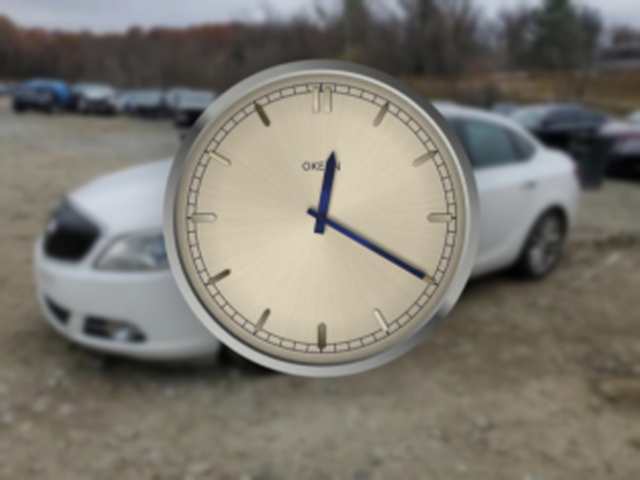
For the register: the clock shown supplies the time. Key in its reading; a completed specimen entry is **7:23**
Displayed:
**12:20**
